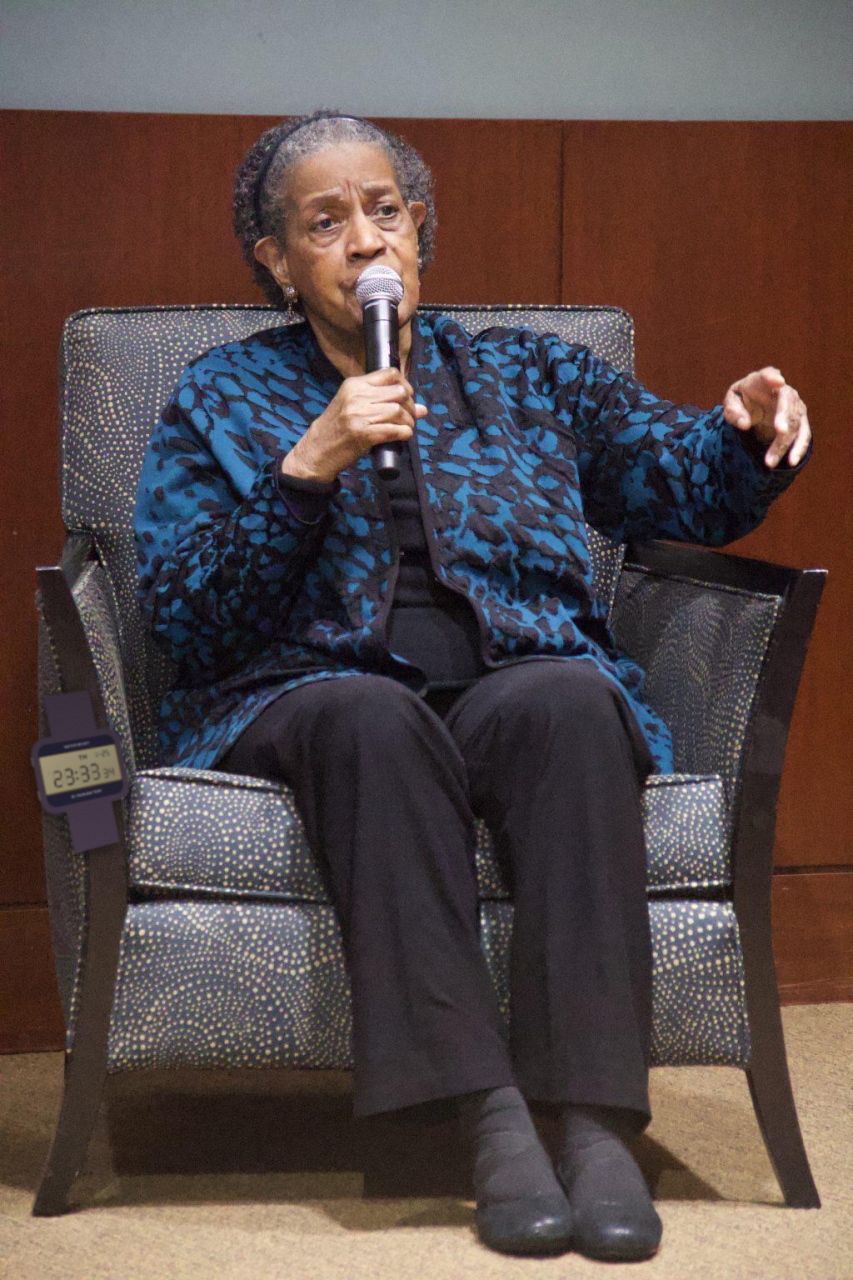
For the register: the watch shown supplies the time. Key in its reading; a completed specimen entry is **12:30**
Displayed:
**23:33**
